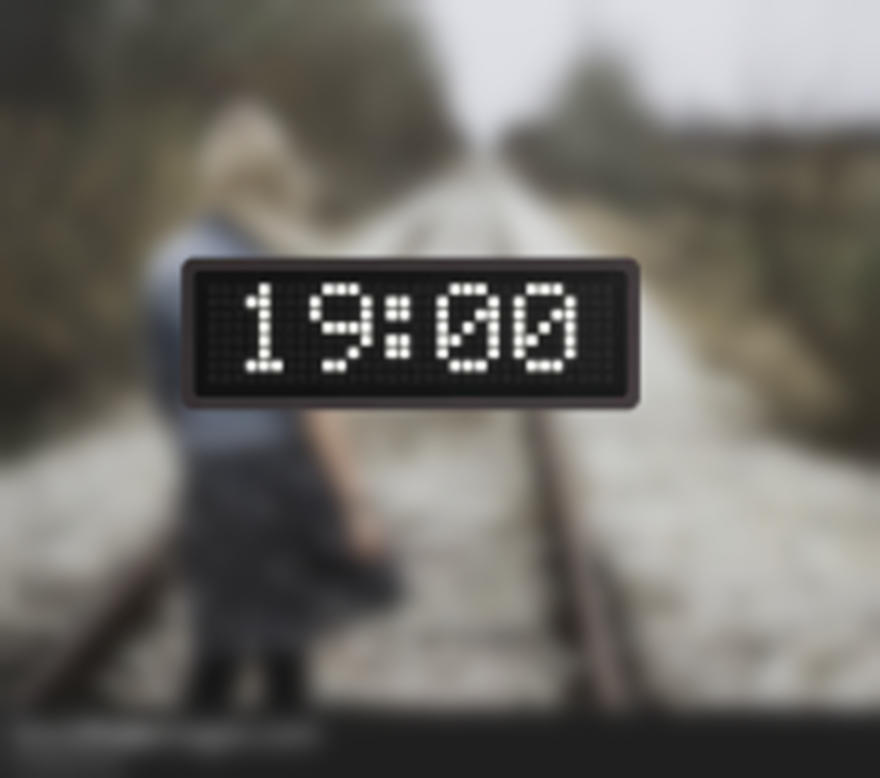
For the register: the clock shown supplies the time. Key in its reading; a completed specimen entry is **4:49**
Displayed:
**19:00**
